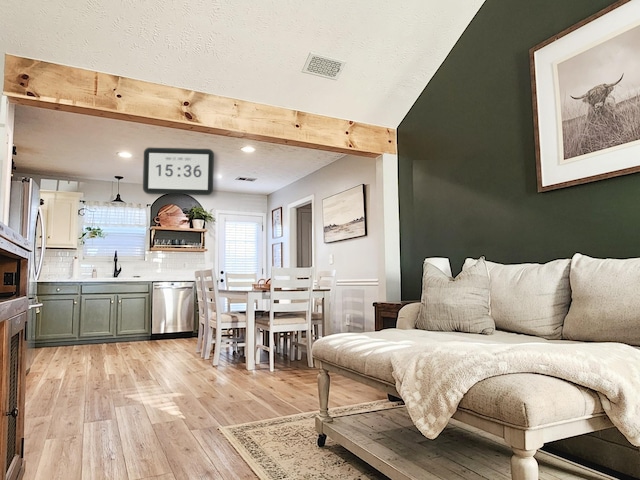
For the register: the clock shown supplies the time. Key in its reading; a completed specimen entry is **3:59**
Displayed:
**15:36**
